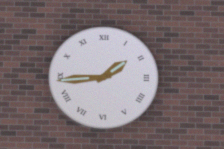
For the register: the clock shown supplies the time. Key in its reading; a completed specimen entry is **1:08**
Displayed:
**1:44**
